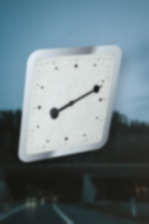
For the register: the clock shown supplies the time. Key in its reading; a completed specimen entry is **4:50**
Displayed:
**8:11**
